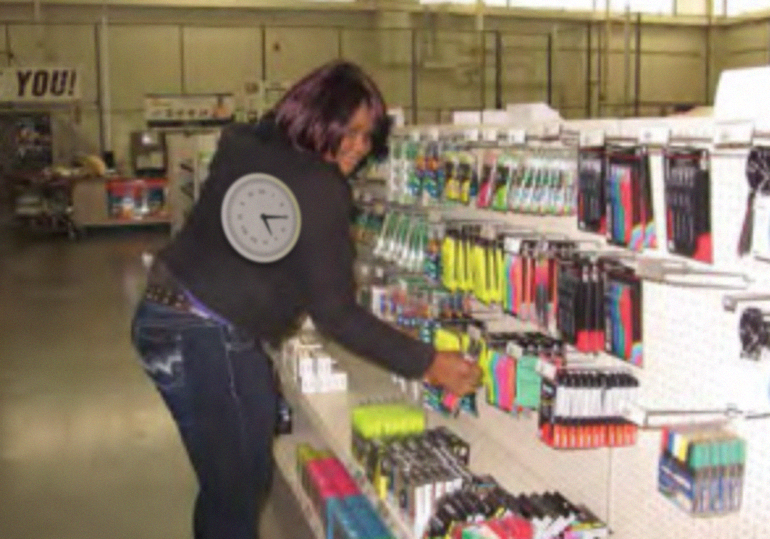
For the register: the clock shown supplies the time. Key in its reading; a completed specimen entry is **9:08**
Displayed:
**5:15**
